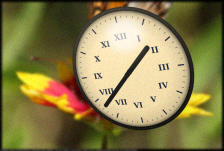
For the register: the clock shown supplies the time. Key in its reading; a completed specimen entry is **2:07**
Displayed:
**1:38**
